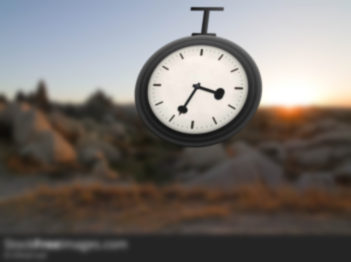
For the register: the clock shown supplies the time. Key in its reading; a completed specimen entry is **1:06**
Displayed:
**3:34**
